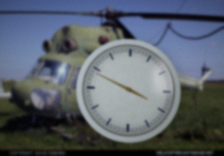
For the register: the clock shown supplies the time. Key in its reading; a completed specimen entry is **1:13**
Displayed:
**3:49**
